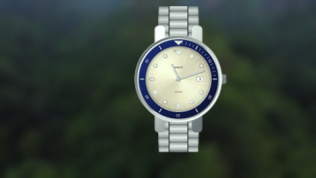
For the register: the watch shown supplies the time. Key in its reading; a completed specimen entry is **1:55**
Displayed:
**11:12**
